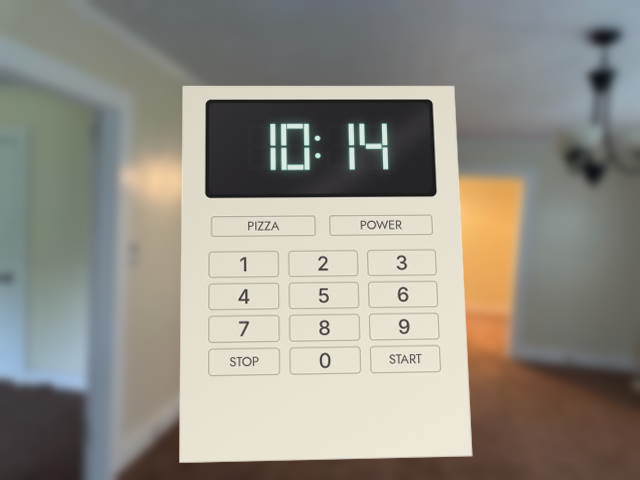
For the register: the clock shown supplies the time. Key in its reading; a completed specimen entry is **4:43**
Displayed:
**10:14**
